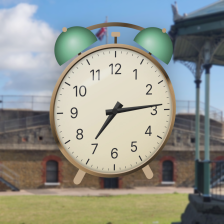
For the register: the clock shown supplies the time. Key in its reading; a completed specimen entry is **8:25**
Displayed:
**7:14**
